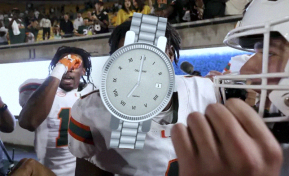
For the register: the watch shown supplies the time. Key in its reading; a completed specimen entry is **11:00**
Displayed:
**7:00**
